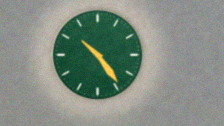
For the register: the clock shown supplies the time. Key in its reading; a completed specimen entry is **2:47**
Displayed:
**10:24**
